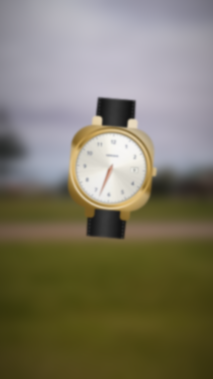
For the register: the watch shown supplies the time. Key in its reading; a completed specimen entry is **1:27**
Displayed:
**6:33**
